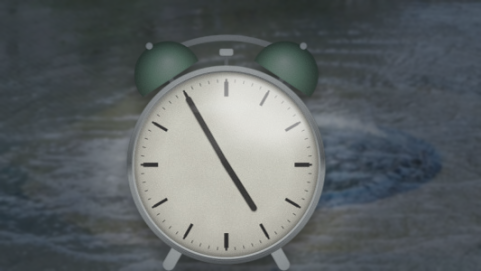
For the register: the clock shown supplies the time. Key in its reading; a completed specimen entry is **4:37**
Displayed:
**4:55**
